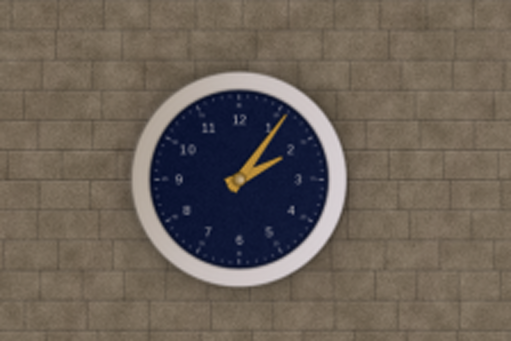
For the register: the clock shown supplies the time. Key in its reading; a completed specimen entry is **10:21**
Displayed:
**2:06**
